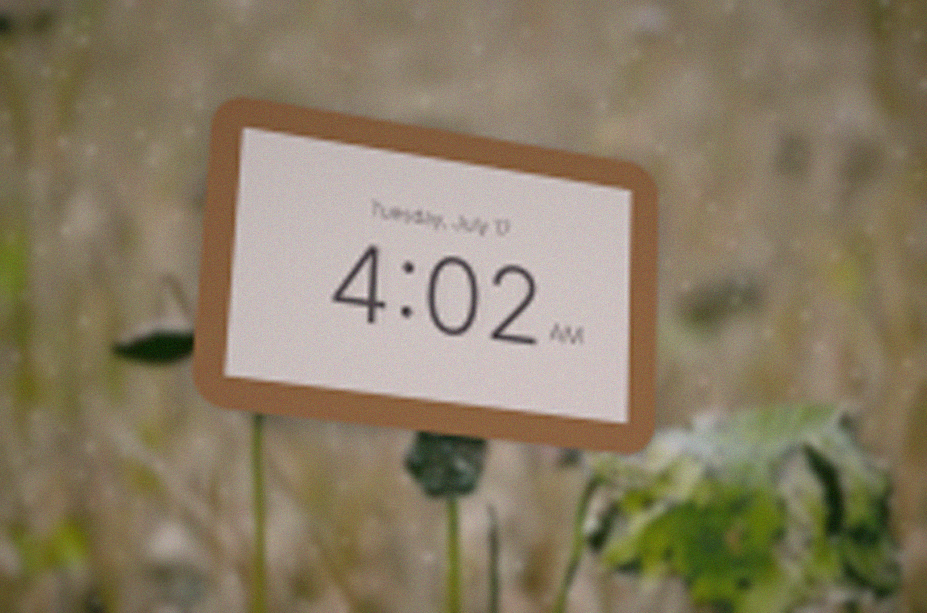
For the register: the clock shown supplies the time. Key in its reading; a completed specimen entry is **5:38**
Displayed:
**4:02**
